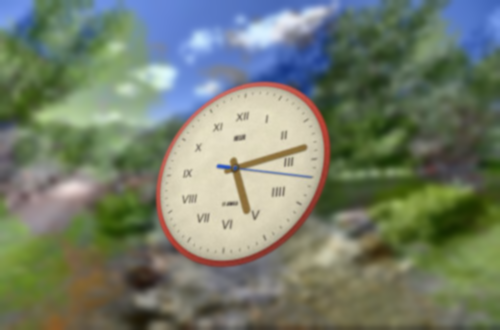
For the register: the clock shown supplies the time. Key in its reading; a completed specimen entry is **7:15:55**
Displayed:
**5:13:17**
